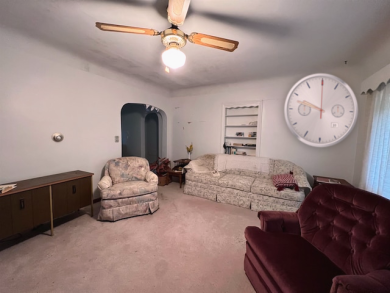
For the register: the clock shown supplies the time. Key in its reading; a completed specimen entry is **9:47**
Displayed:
**9:48**
